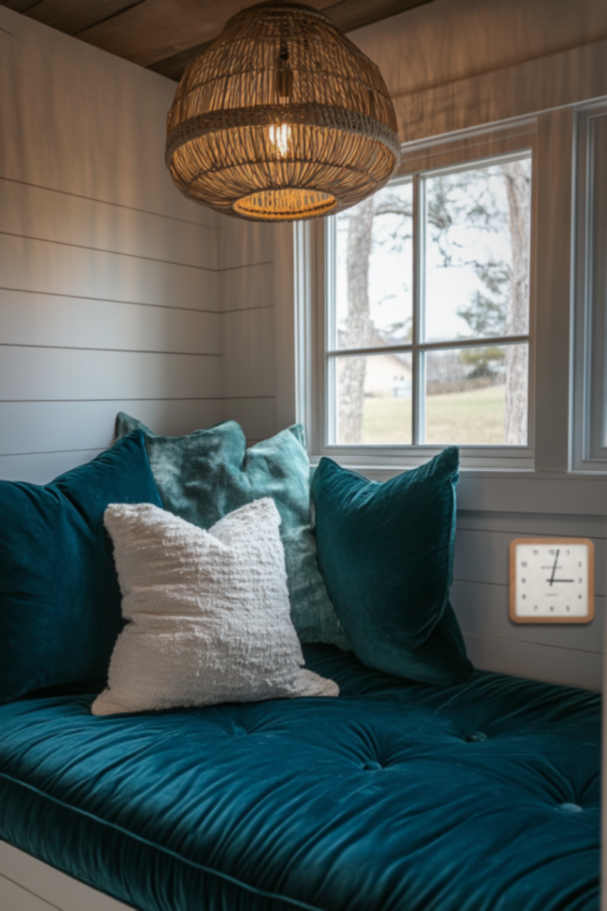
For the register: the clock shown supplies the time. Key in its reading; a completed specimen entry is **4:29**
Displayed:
**3:02**
